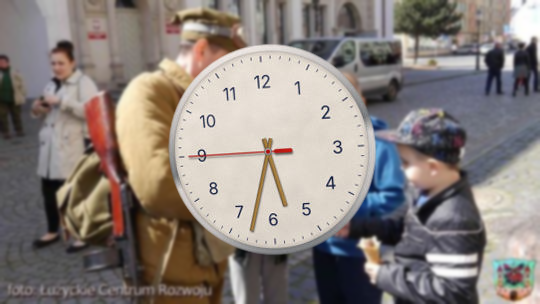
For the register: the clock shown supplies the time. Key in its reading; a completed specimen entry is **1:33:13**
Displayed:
**5:32:45**
